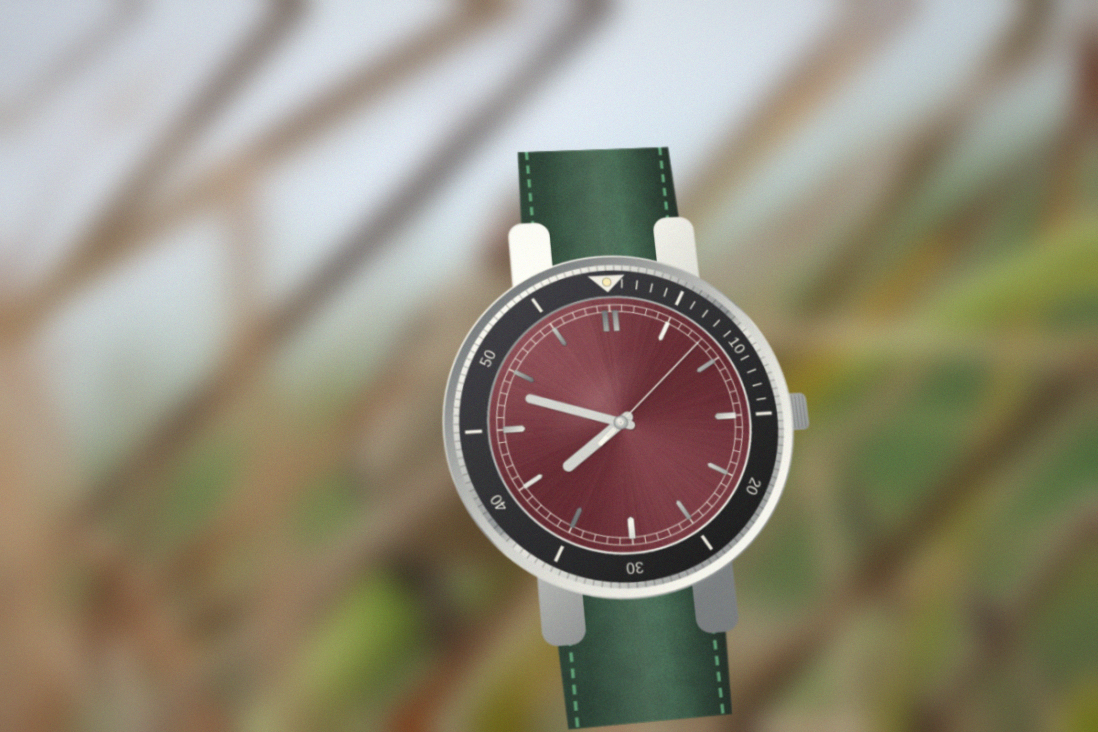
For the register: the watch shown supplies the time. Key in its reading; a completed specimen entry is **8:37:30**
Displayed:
**7:48:08**
